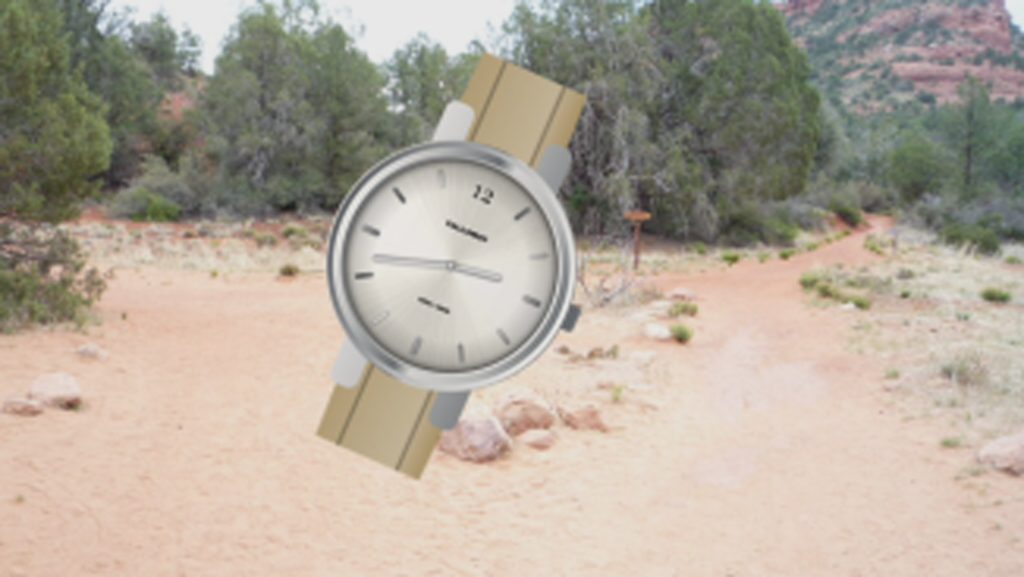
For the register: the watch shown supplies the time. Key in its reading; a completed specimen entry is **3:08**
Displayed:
**2:42**
